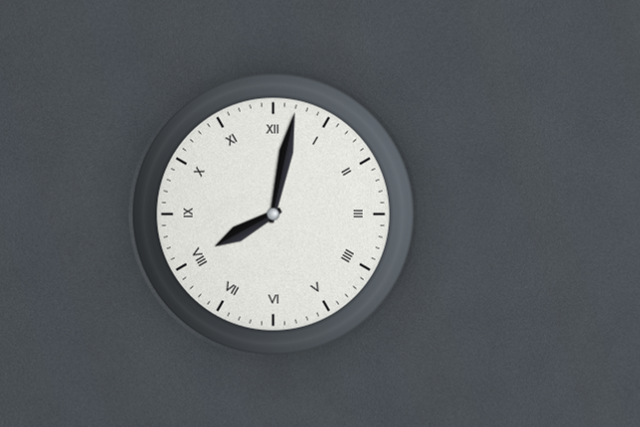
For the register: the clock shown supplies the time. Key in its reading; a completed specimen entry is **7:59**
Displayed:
**8:02**
